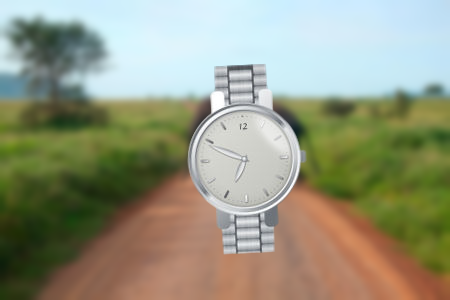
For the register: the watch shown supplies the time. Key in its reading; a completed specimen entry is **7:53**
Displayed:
**6:49**
